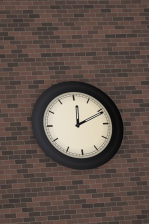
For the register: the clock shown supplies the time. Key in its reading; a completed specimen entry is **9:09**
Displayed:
**12:11**
